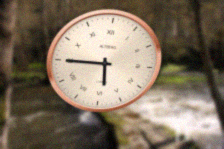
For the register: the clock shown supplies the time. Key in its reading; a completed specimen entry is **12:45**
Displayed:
**5:45**
